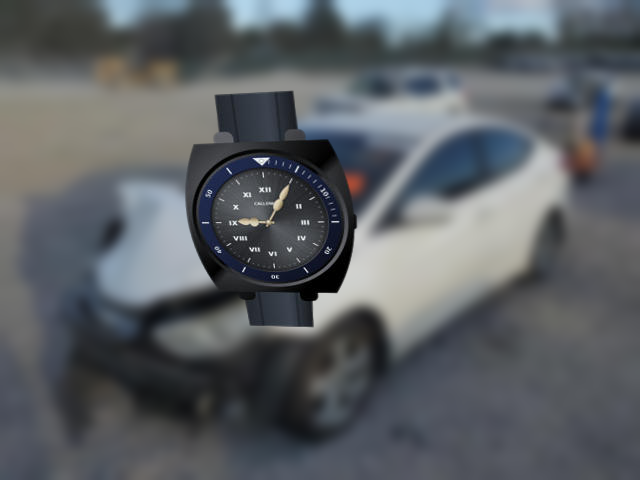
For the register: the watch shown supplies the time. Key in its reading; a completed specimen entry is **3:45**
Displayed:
**9:05**
